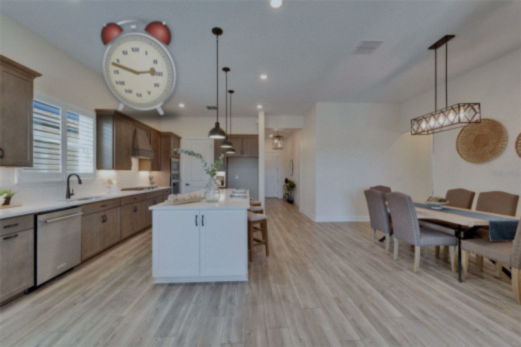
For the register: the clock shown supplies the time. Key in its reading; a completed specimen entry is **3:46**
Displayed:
**2:48**
